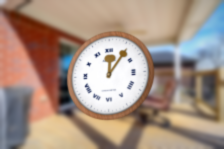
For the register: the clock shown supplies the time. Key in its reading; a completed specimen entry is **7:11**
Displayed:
**12:06**
